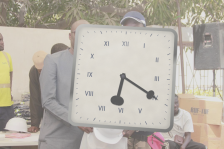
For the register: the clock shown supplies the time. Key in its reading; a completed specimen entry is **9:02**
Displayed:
**6:20**
